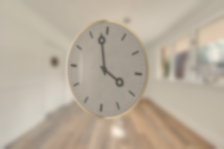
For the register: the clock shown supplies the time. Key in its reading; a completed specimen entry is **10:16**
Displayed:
**3:58**
